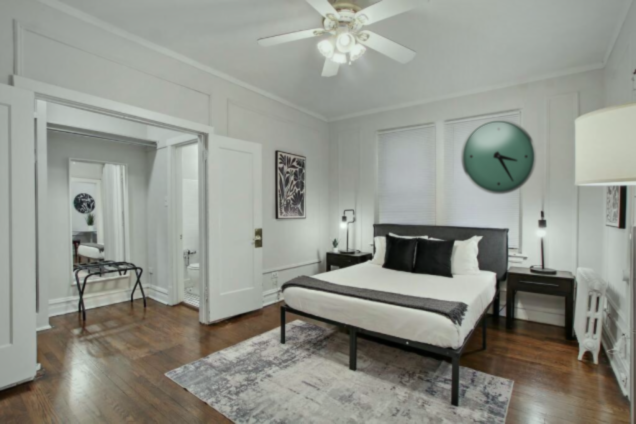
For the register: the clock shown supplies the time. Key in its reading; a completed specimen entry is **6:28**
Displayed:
**3:25**
